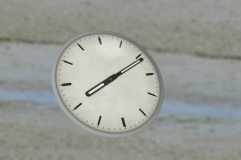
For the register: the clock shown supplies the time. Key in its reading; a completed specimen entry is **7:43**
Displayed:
**8:11**
